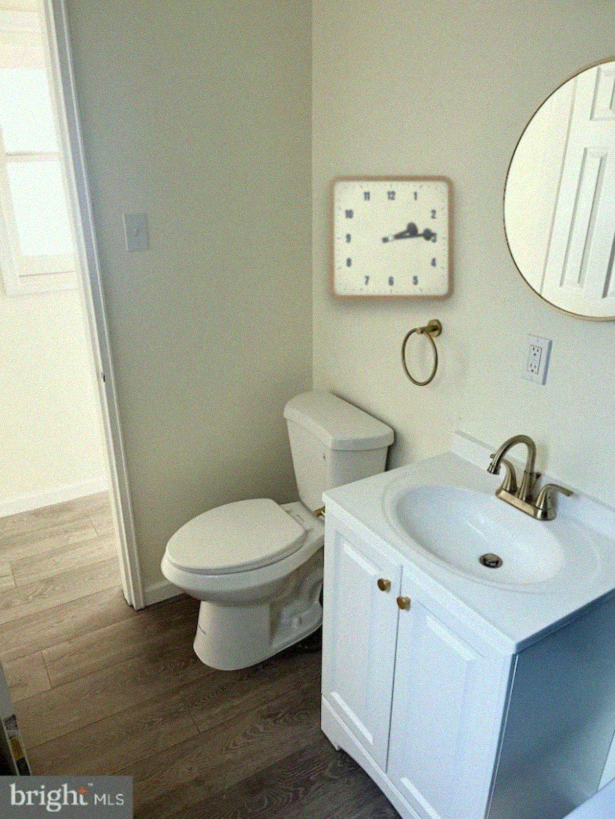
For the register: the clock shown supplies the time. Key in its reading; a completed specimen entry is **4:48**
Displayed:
**2:14**
